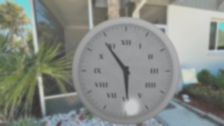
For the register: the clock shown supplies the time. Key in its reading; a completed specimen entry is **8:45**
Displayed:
**5:54**
